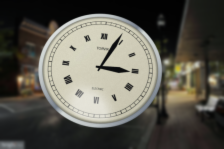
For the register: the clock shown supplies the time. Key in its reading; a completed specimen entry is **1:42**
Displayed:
**3:04**
